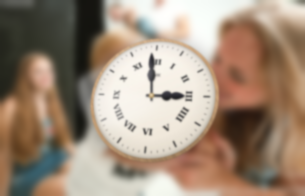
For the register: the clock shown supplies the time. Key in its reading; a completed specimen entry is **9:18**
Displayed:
**2:59**
